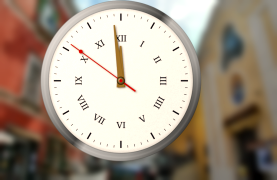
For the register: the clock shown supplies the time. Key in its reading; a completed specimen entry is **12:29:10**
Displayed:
**11:58:51**
